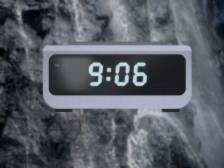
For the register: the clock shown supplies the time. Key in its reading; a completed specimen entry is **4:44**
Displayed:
**9:06**
